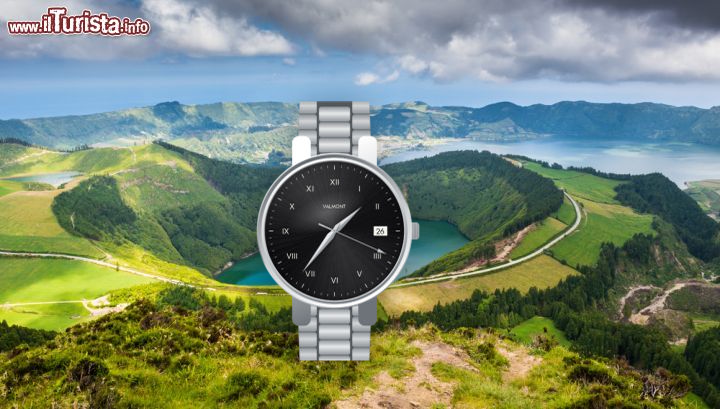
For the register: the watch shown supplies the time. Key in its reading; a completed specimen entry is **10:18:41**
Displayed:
**1:36:19**
